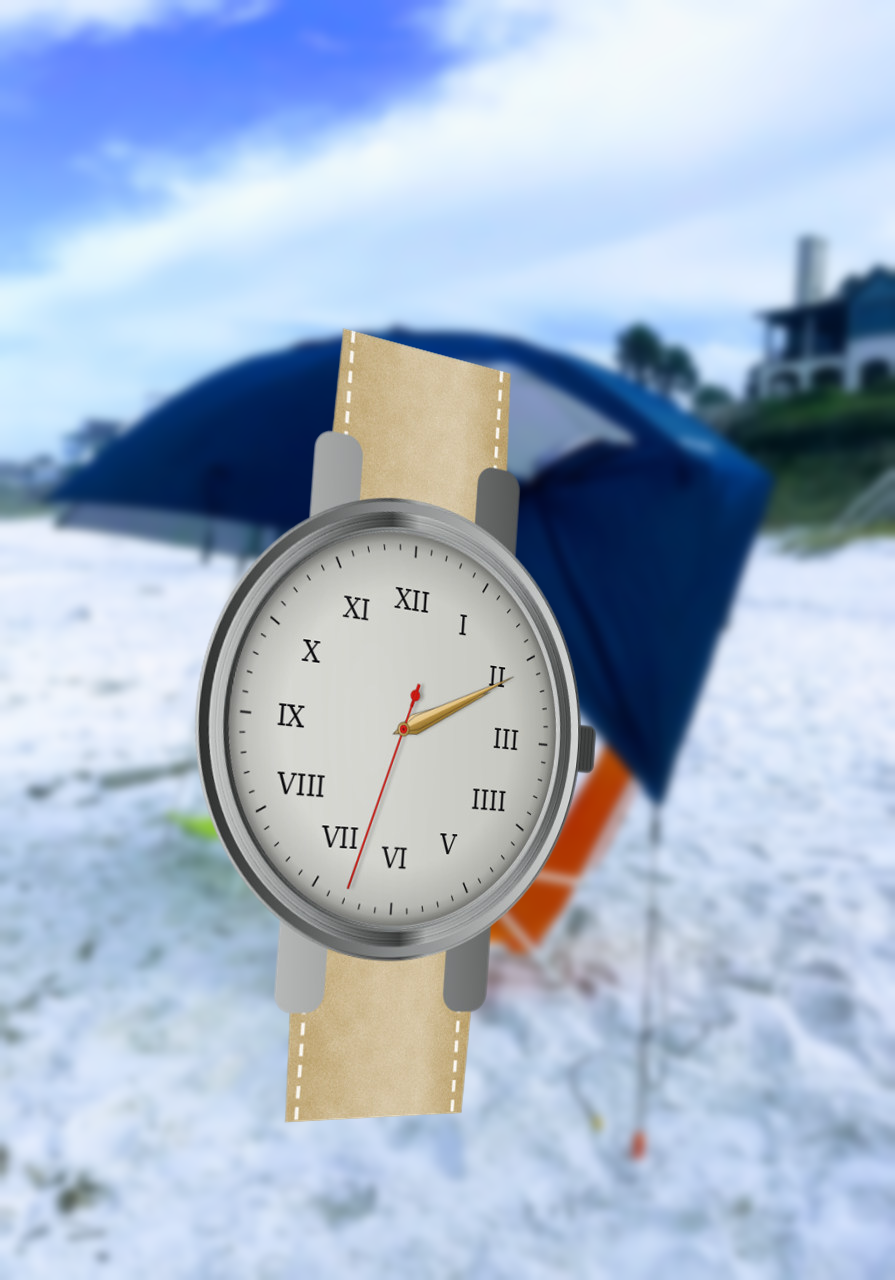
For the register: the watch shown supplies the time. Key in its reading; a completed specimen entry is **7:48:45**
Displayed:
**2:10:33**
